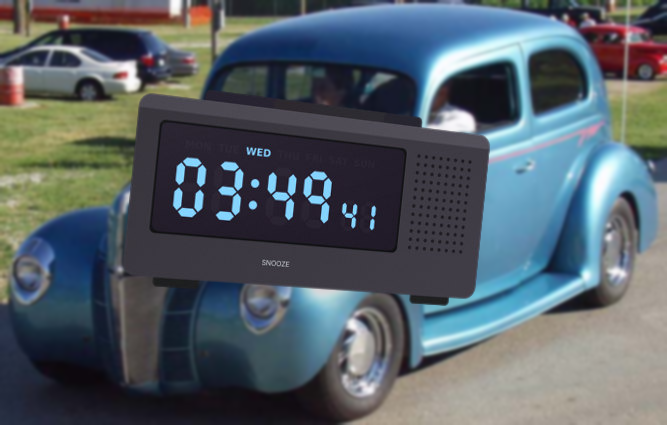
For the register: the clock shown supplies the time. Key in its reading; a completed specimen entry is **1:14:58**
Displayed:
**3:49:41**
